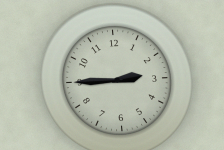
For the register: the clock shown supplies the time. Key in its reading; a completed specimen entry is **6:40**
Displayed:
**2:45**
